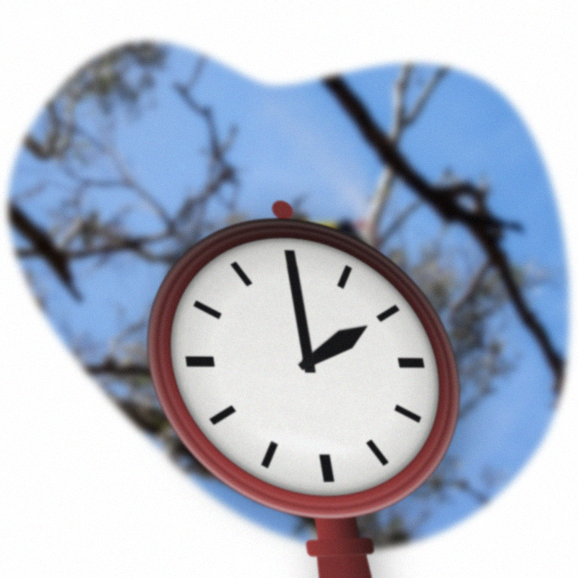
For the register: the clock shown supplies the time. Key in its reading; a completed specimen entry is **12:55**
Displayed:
**2:00**
